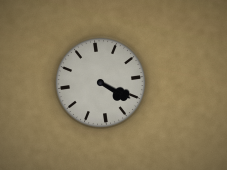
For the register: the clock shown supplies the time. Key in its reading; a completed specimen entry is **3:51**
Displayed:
**4:21**
